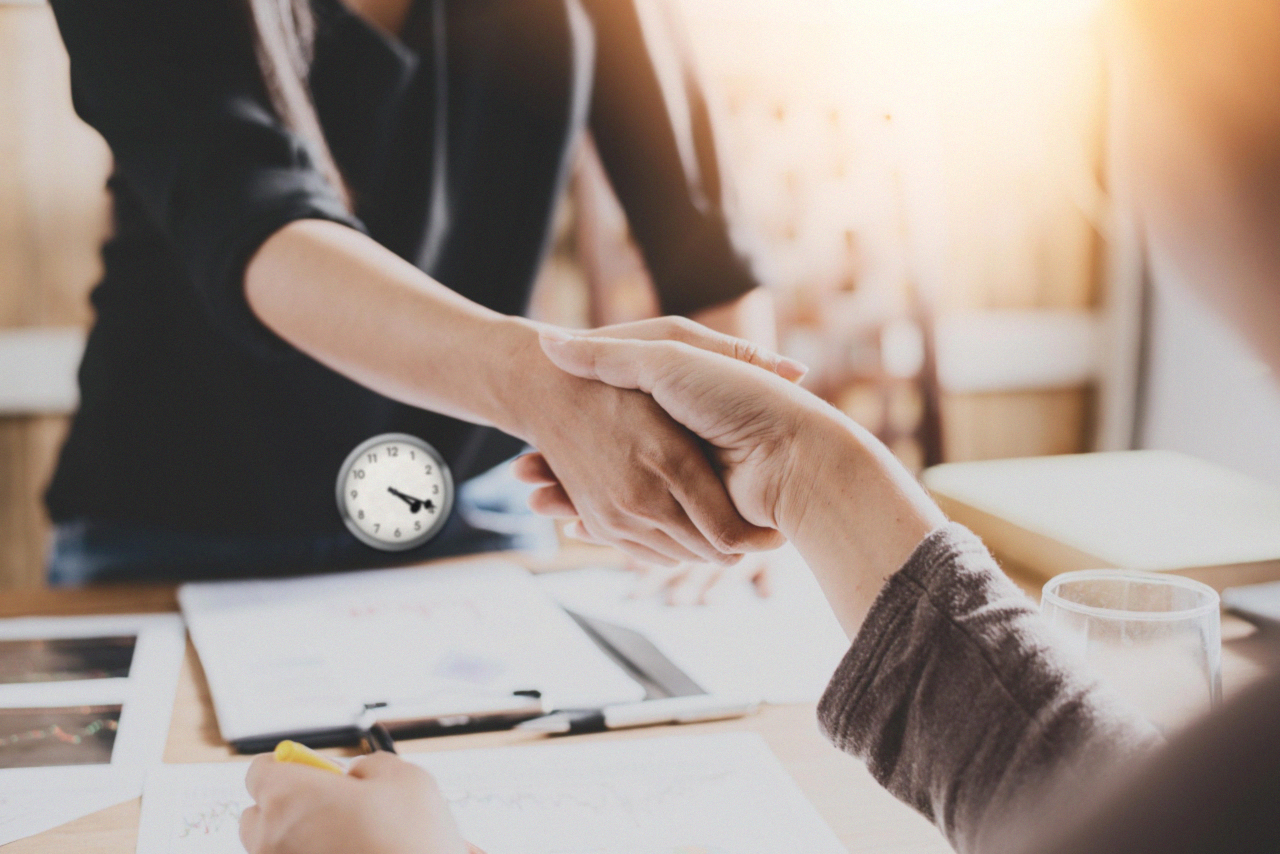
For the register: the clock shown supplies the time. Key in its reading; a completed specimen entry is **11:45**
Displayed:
**4:19**
